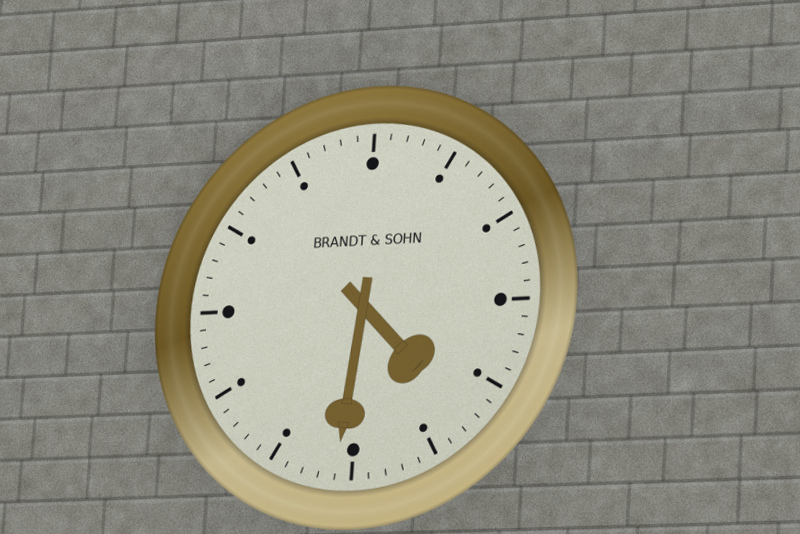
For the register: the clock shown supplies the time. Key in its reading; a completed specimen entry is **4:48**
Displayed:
**4:31**
